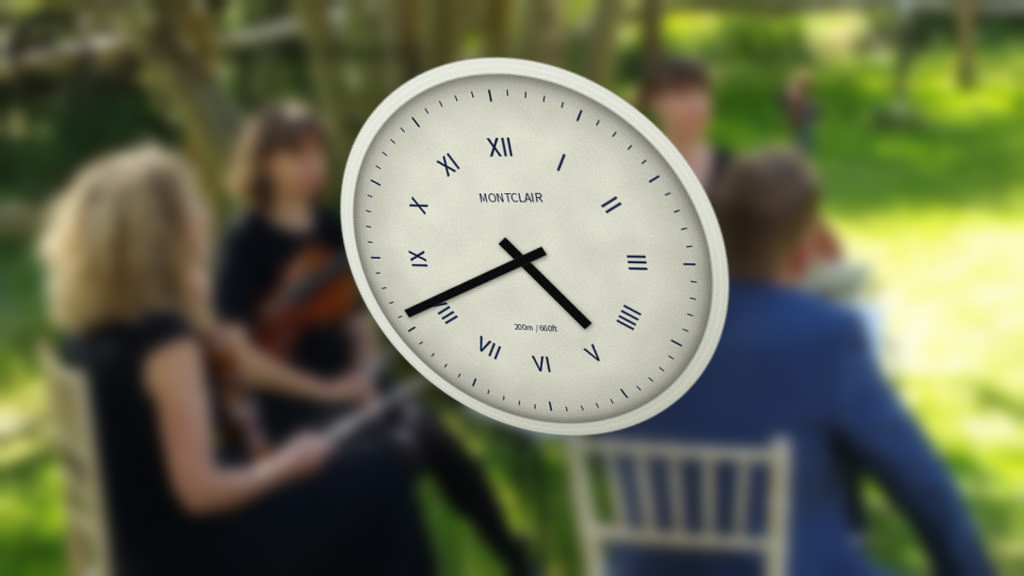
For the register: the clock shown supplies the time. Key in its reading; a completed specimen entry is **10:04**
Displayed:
**4:41**
